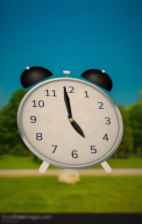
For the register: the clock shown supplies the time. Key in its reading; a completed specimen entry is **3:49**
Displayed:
**4:59**
